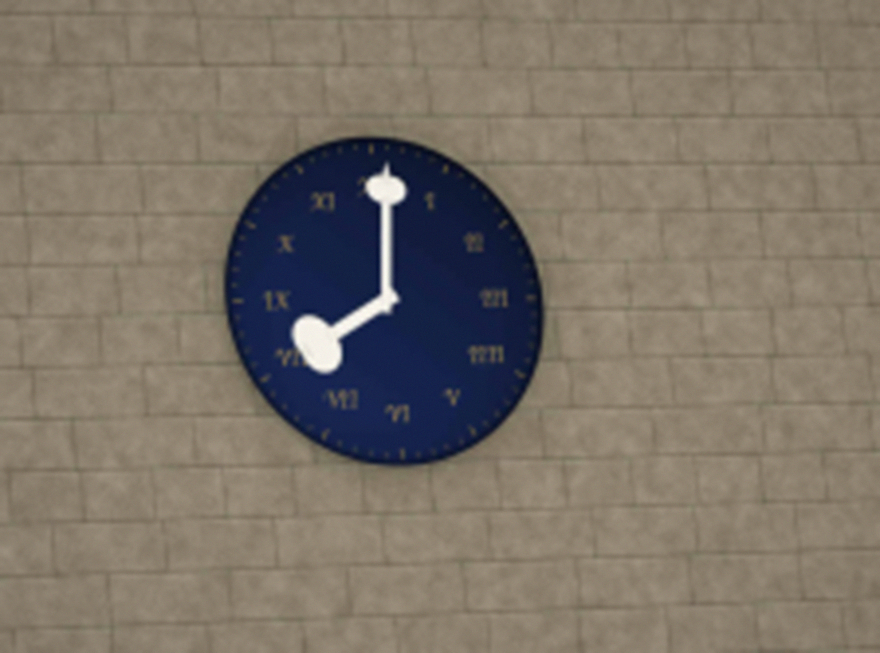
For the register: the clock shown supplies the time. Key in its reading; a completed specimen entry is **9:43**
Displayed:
**8:01**
